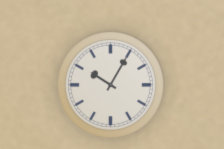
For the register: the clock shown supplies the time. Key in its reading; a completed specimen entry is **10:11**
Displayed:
**10:05**
